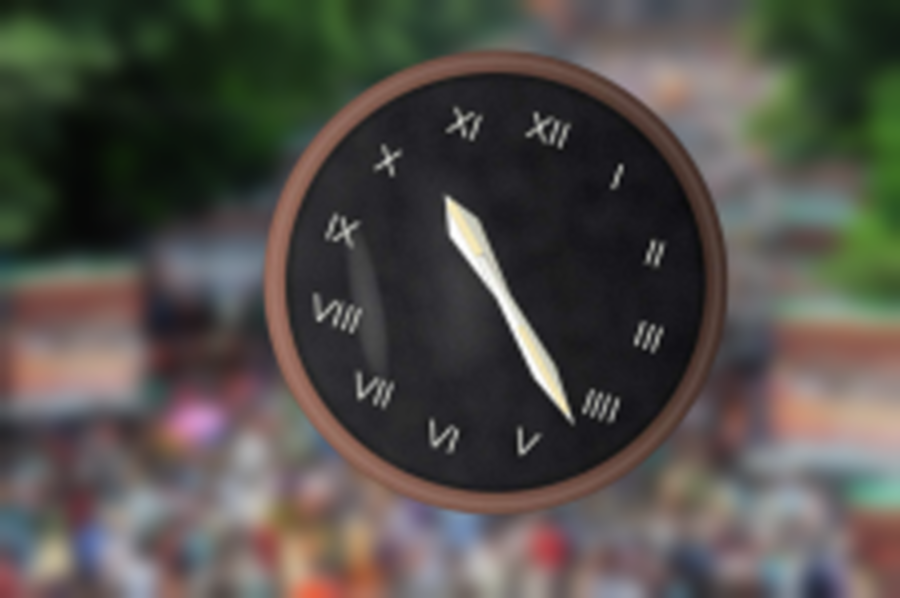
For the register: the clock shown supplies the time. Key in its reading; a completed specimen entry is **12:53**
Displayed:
**10:22**
